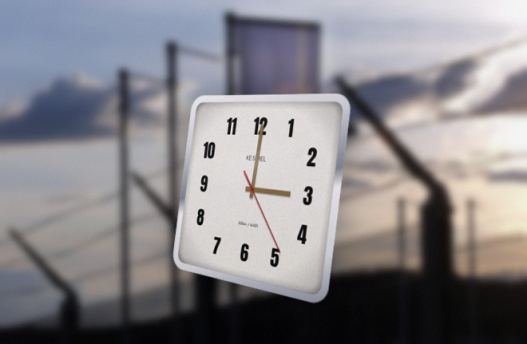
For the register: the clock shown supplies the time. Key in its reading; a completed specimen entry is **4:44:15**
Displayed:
**3:00:24**
